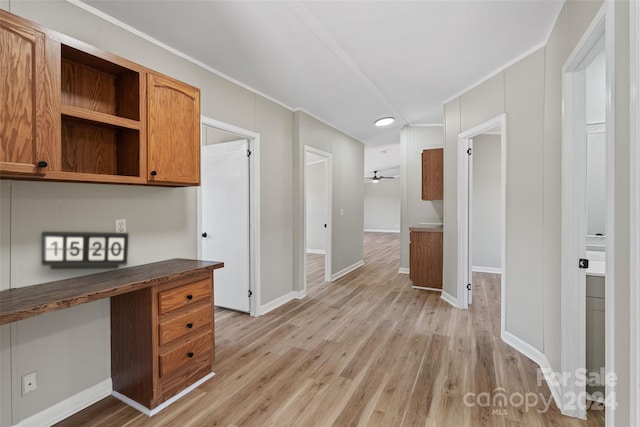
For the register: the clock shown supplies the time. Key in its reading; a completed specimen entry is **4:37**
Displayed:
**15:20**
